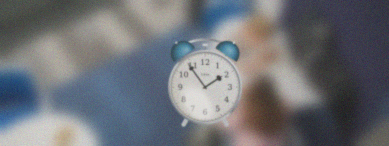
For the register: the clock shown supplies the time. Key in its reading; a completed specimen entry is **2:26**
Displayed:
**1:54**
